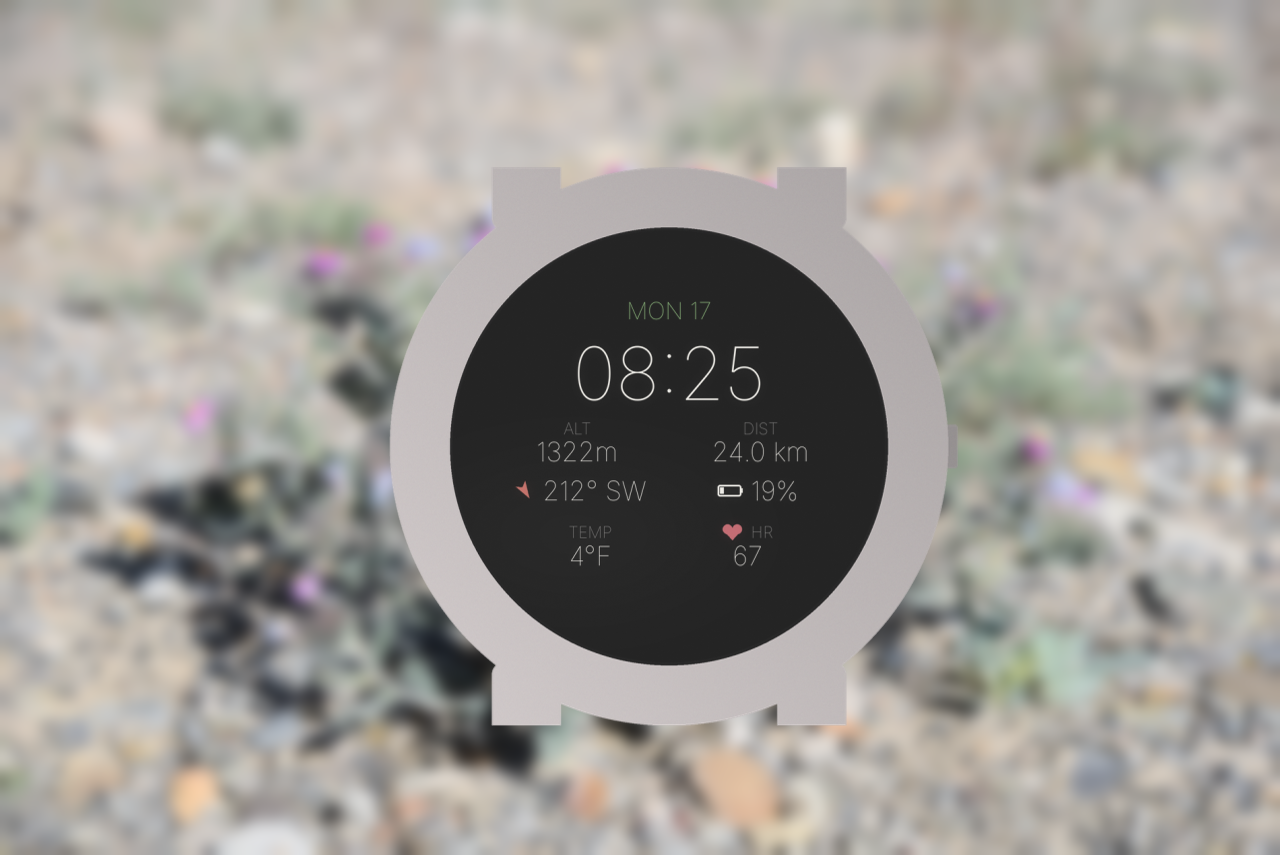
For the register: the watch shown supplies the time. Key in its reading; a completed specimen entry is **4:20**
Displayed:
**8:25**
